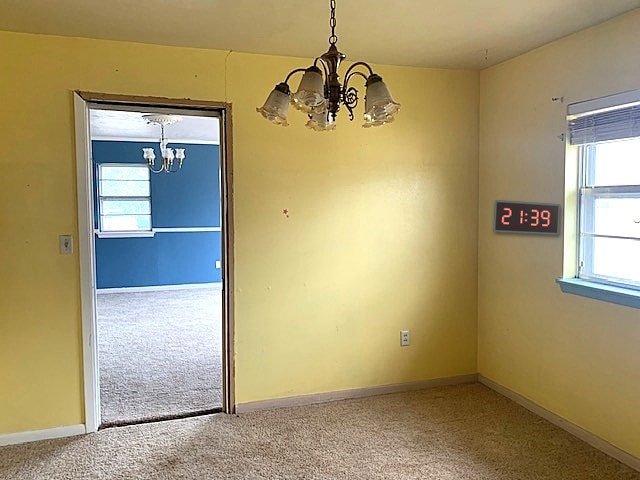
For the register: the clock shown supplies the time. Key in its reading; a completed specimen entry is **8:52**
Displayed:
**21:39**
